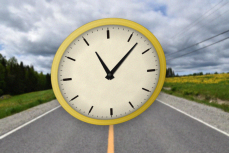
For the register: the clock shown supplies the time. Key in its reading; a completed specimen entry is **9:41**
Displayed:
**11:07**
